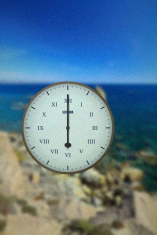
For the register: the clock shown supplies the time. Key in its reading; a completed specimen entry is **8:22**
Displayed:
**6:00**
